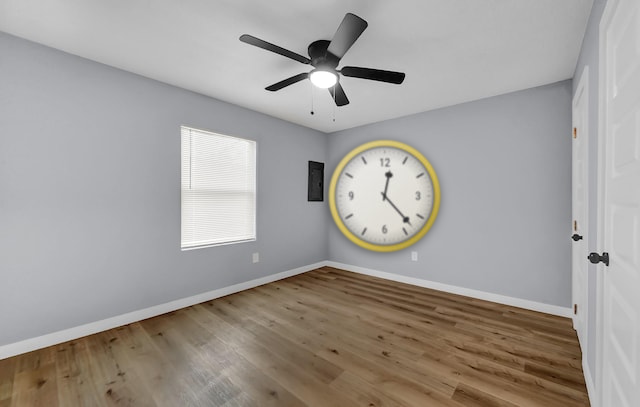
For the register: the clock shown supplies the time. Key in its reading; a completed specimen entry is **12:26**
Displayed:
**12:23**
